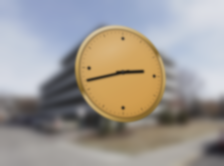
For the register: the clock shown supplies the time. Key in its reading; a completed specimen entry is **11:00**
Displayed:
**2:42**
